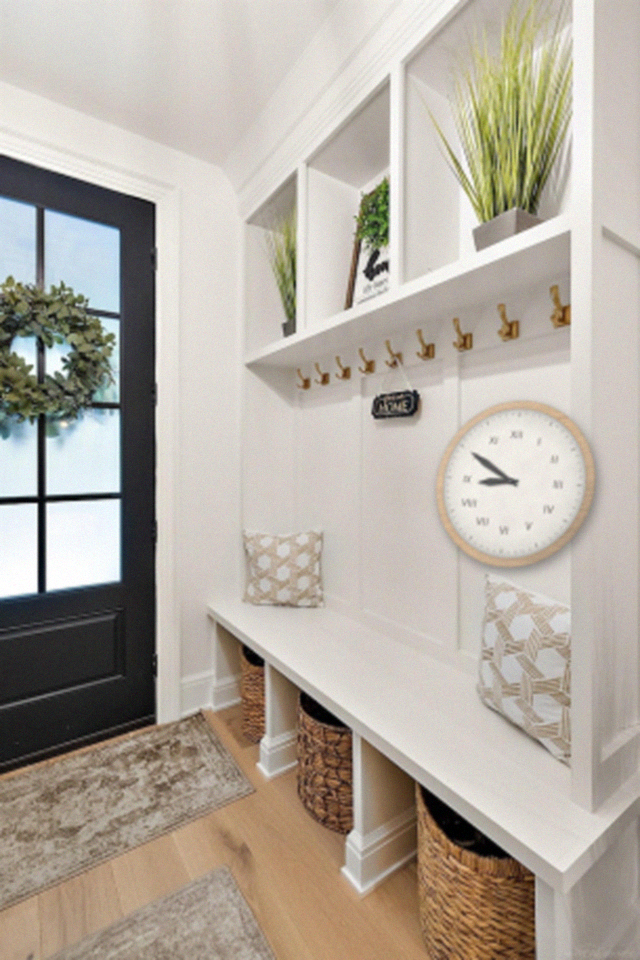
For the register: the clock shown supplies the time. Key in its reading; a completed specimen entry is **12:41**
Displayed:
**8:50**
